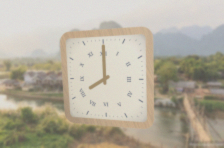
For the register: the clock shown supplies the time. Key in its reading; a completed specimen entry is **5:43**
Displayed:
**8:00**
